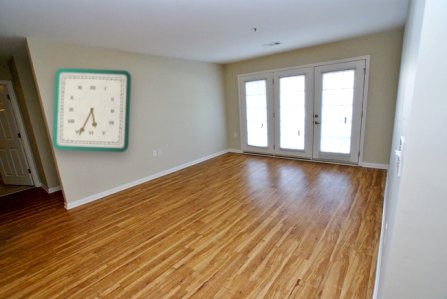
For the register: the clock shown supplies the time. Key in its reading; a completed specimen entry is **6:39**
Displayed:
**5:34**
